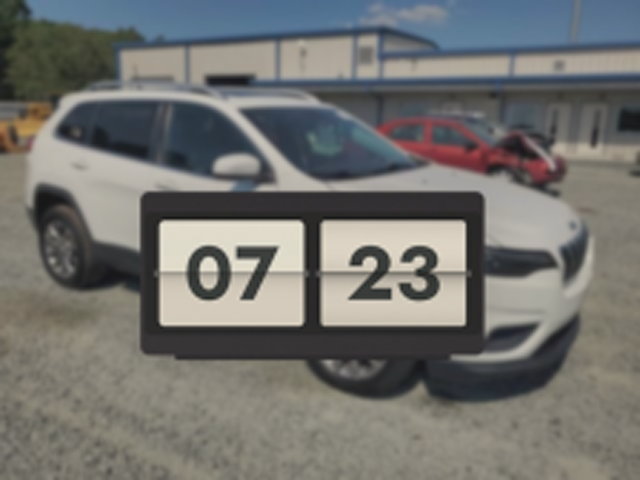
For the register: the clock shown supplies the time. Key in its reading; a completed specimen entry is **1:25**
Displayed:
**7:23**
